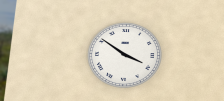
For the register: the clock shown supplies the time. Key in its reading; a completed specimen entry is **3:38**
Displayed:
**3:51**
